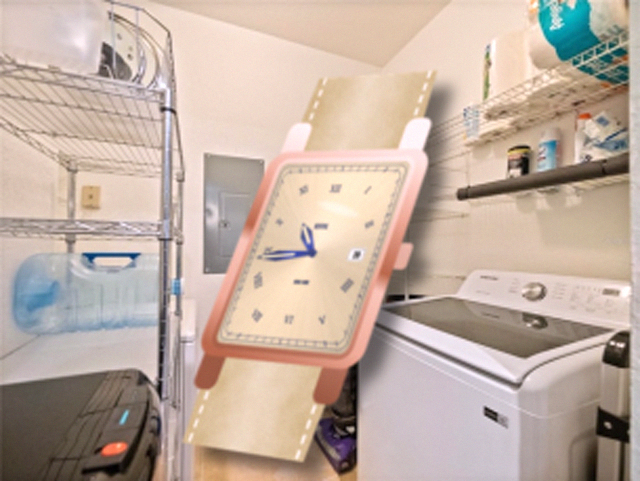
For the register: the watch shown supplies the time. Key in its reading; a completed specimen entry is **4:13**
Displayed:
**10:44**
